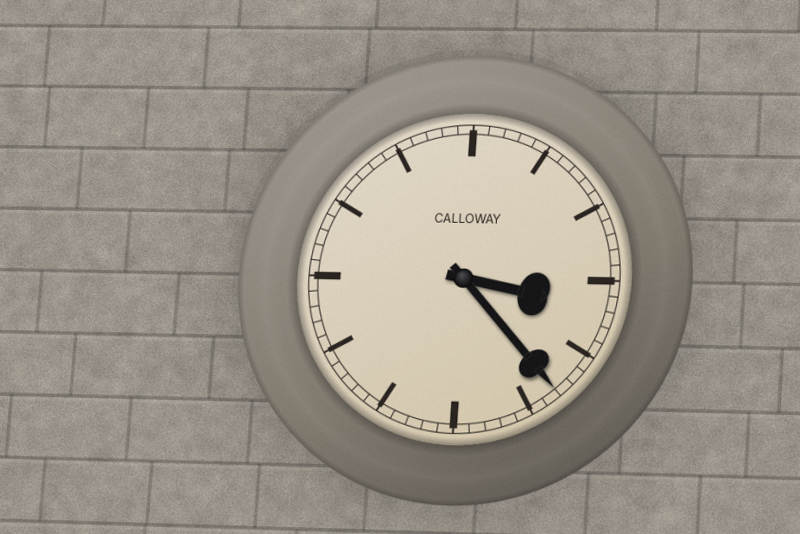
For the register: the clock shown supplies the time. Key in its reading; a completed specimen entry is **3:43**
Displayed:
**3:23**
